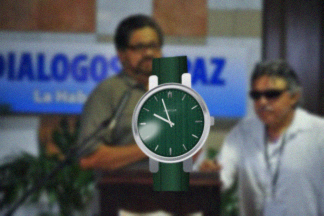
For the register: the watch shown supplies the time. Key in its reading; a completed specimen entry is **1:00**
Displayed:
**9:57**
